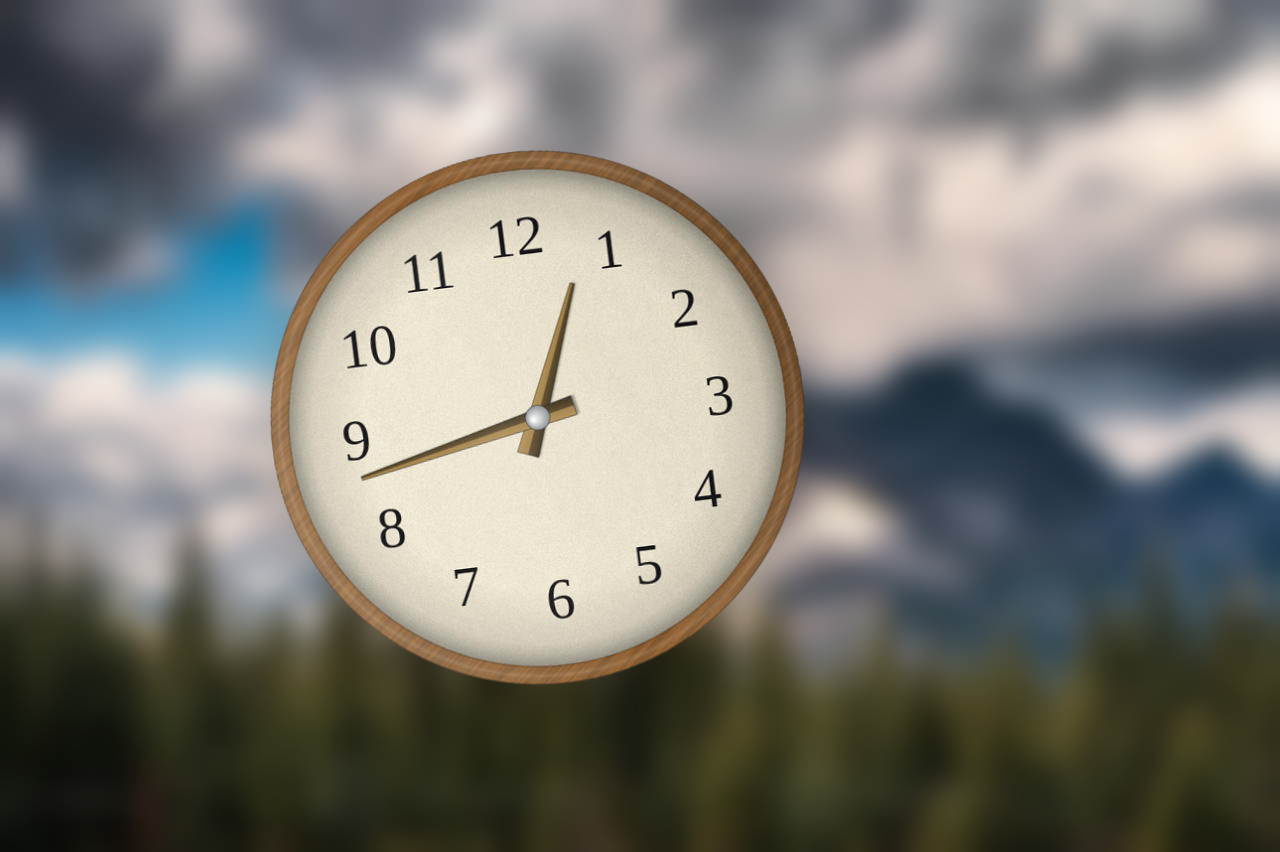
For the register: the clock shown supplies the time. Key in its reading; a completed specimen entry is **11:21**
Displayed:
**12:43**
